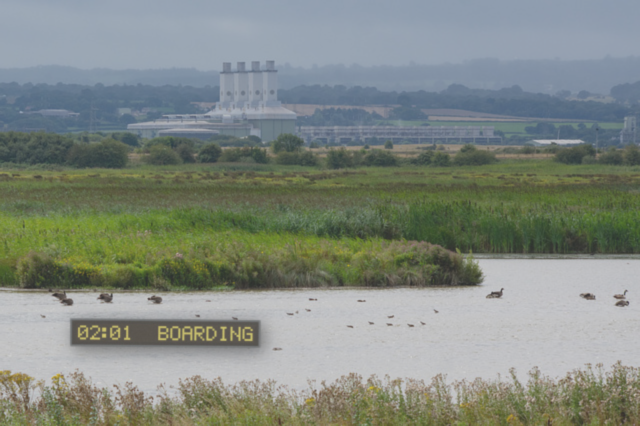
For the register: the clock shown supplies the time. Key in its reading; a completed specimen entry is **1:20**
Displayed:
**2:01**
